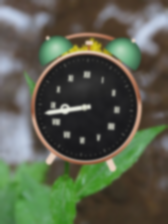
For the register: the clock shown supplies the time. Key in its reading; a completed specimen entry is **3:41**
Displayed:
**8:43**
